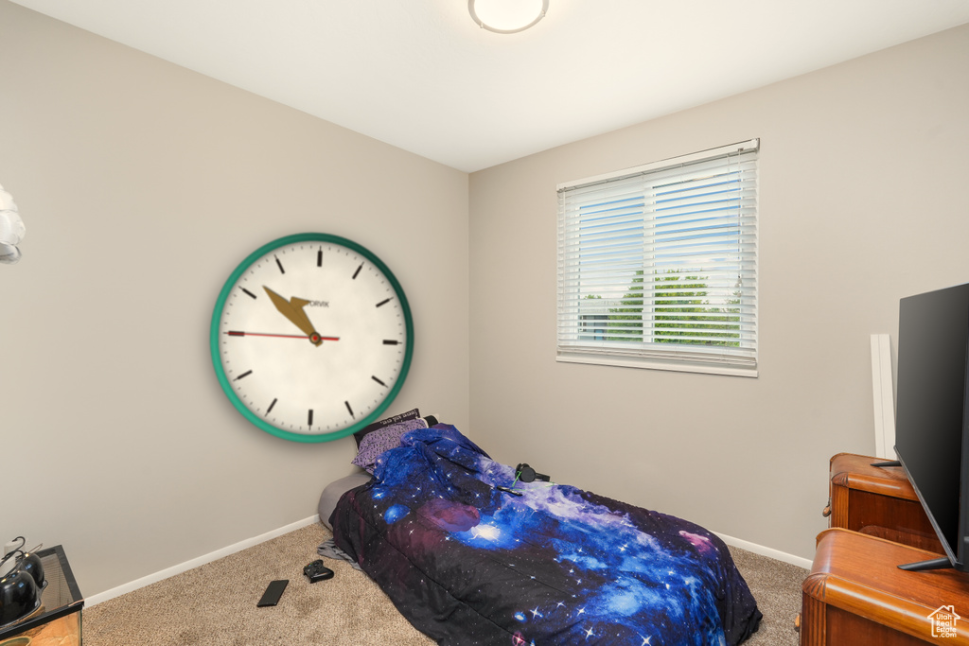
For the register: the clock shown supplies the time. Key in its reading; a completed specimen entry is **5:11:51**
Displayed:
**10:51:45**
